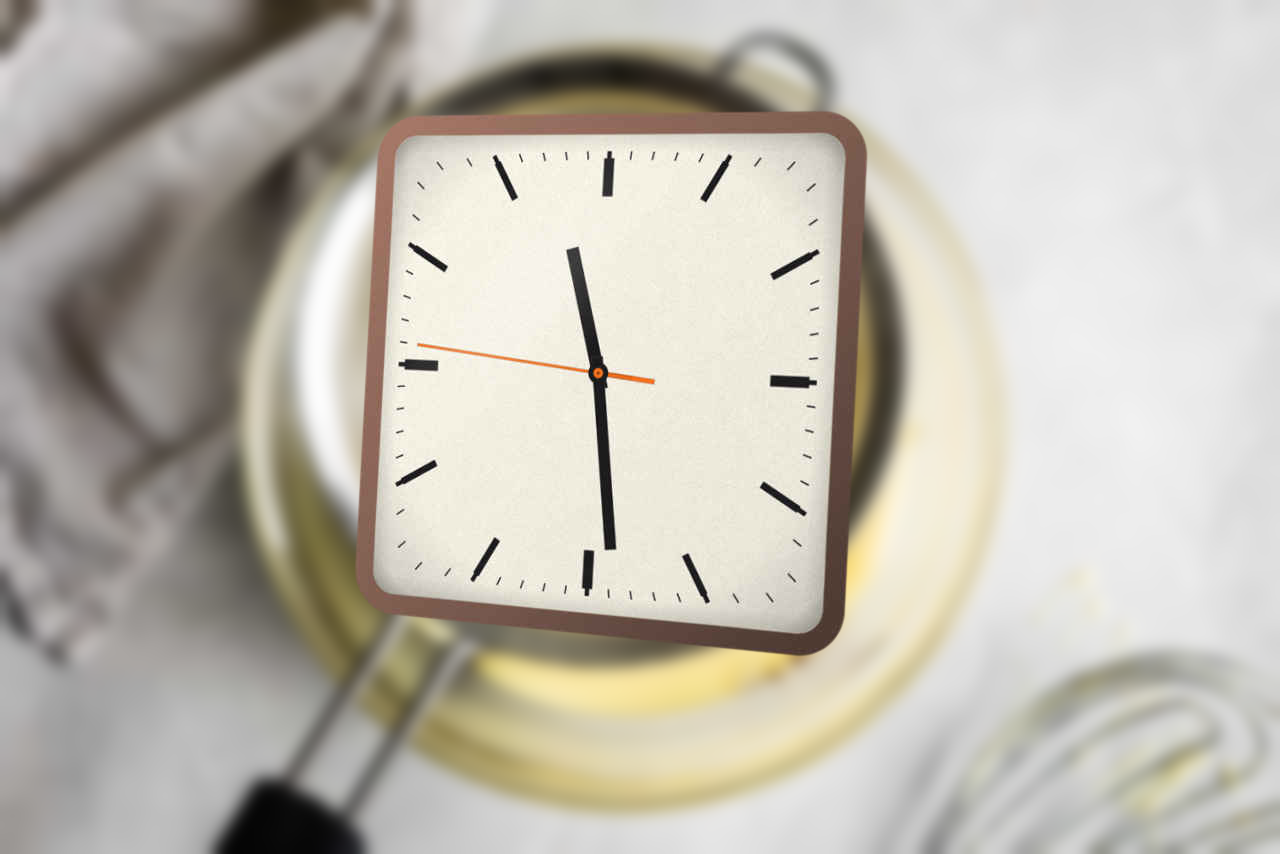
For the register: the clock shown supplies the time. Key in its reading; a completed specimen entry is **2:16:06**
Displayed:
**11:28:46**
